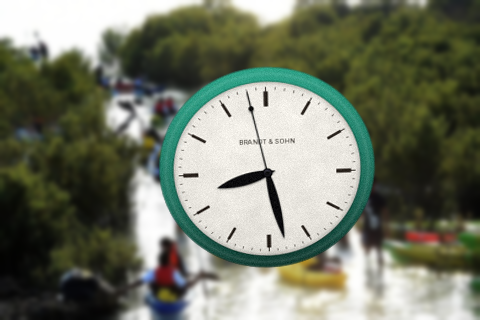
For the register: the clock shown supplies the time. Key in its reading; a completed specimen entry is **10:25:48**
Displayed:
**8:27:58**
